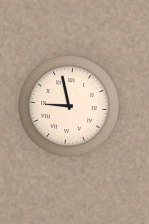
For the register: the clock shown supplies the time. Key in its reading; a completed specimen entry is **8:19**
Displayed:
**8:57**
